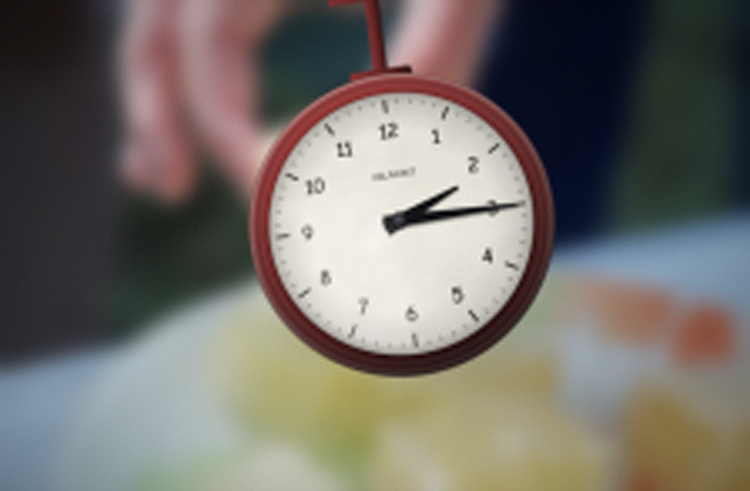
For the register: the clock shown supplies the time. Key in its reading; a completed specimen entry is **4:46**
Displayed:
**2:15**
